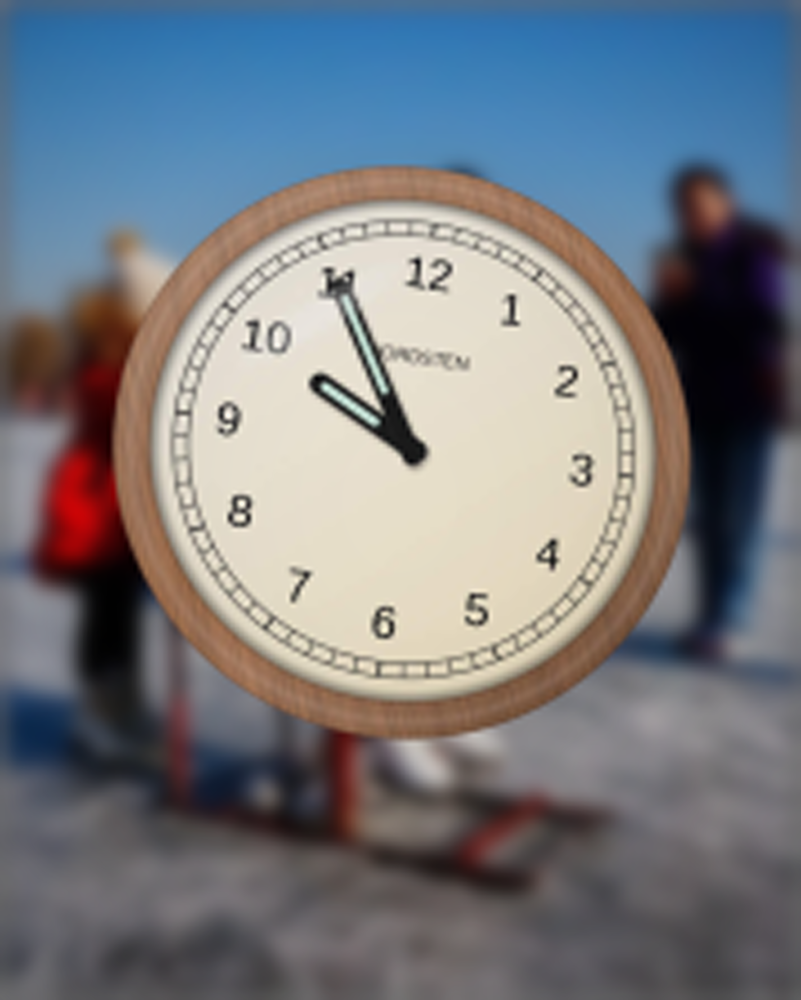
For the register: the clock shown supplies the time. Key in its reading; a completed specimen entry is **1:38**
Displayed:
**9:55**
